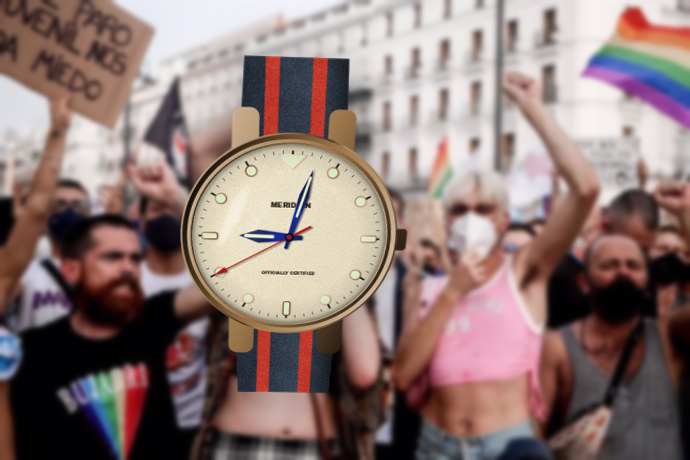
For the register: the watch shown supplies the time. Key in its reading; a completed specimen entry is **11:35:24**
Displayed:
**9:02:40**
